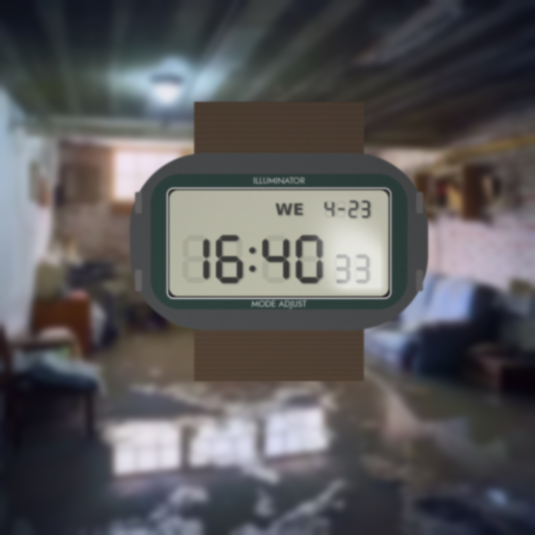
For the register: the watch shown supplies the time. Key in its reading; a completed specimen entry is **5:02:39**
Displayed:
**16:40:33**
